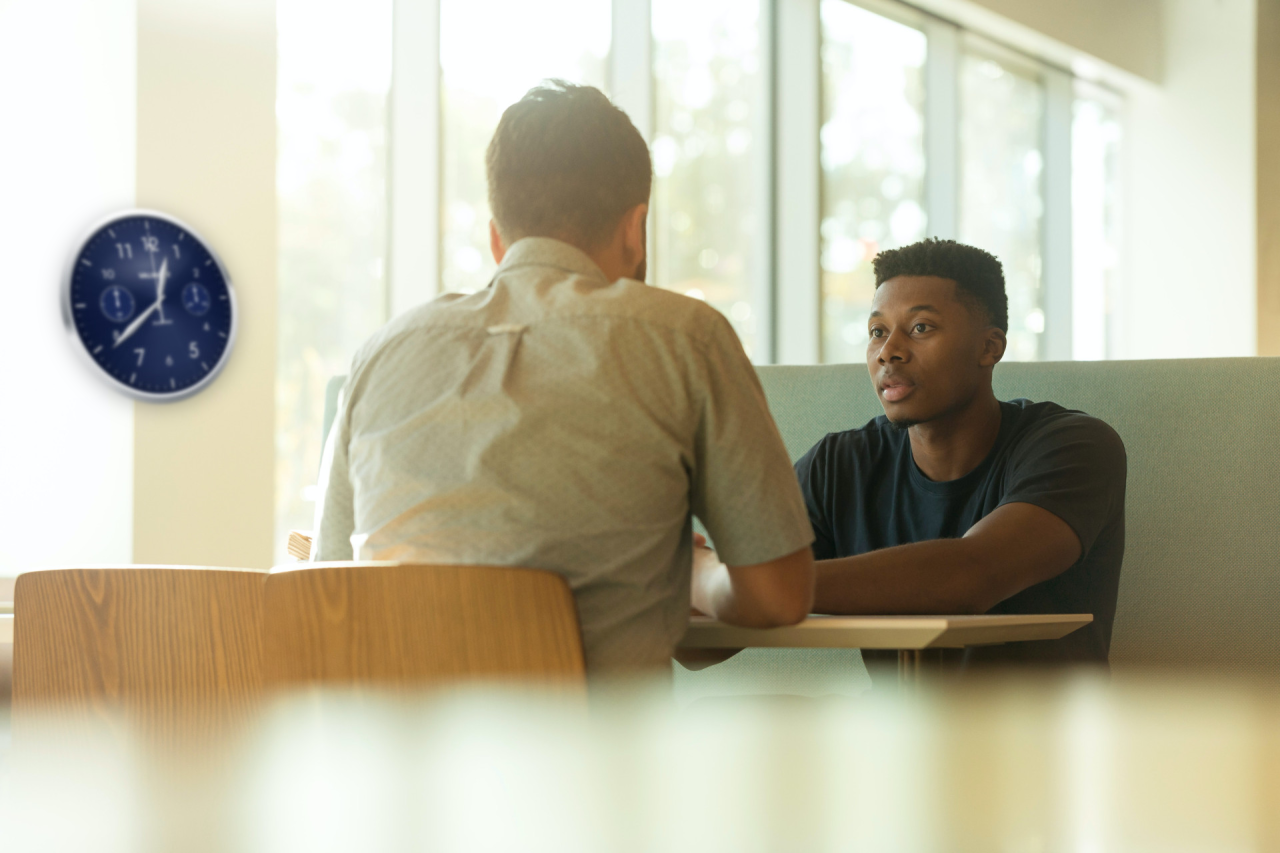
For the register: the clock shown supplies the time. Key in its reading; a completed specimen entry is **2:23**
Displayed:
**12:39**
